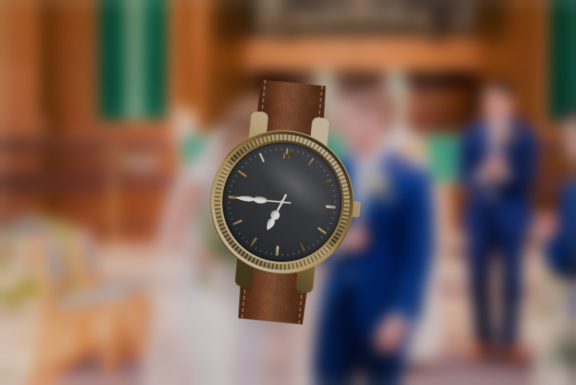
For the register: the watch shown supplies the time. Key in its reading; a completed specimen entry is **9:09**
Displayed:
**6:45**
